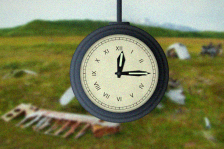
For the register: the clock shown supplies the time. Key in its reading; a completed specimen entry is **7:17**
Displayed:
**12:15**
